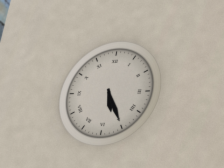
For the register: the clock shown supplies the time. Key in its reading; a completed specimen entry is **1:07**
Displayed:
**5:25**
